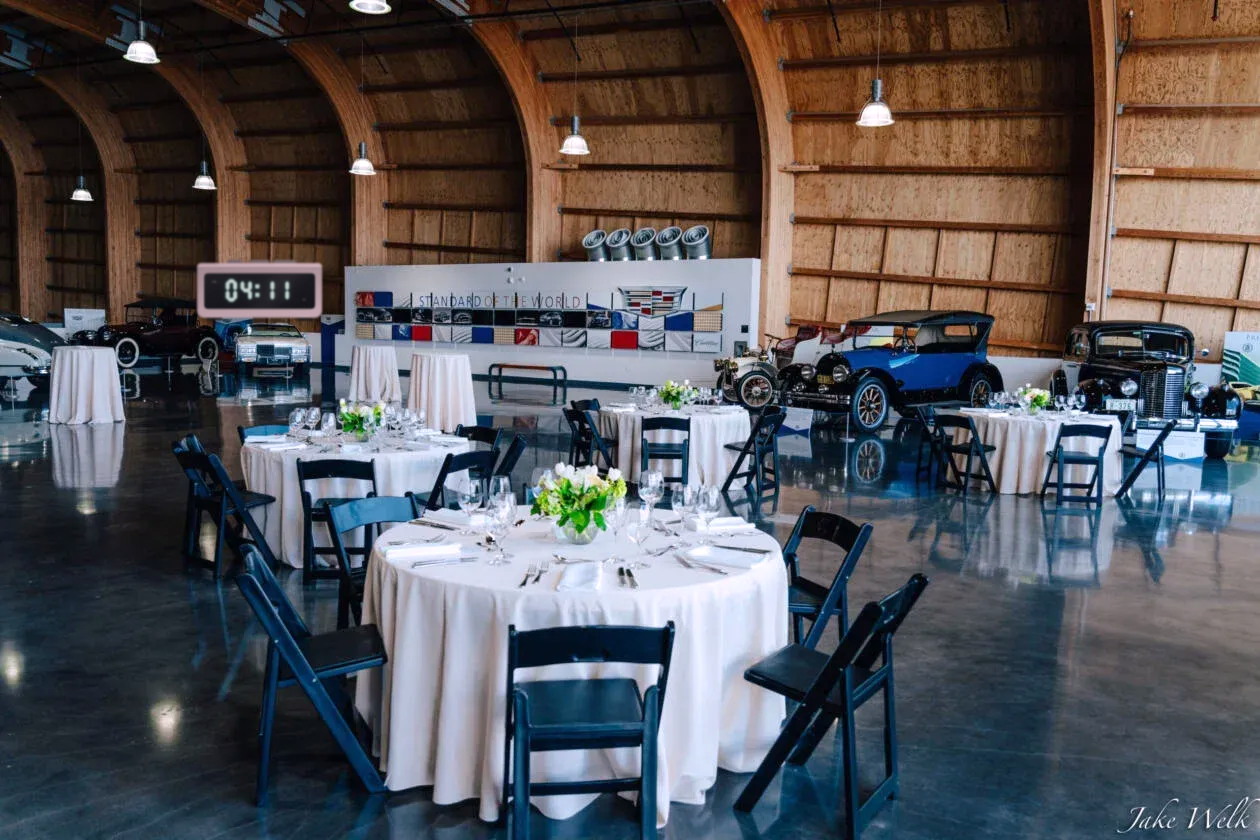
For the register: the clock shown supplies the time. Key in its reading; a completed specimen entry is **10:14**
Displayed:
**4:11**
